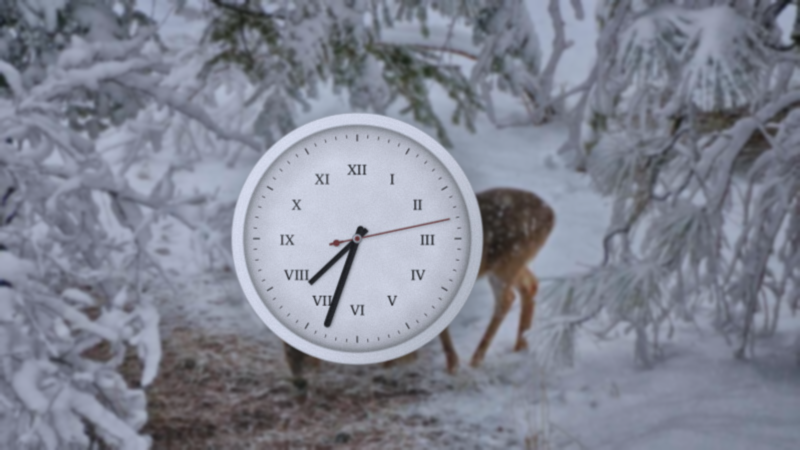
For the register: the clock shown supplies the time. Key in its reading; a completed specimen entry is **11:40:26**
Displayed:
**7:33:13**
